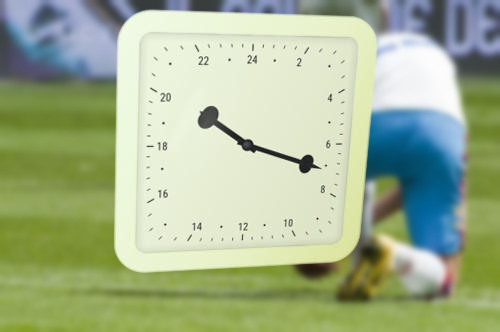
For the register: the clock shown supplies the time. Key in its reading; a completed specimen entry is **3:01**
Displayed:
**20:18**
